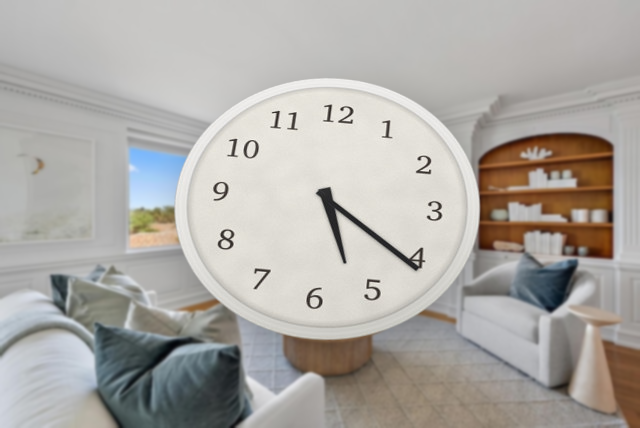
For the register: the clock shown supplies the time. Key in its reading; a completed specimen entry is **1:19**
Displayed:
**5:21**
